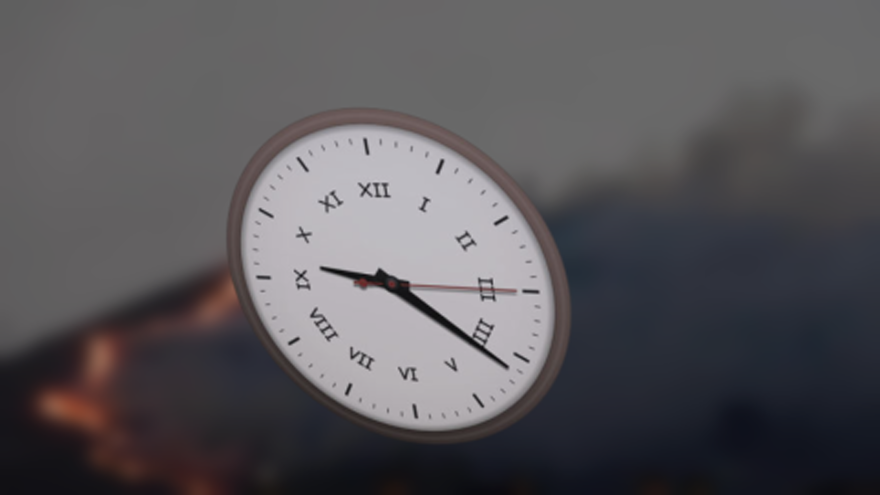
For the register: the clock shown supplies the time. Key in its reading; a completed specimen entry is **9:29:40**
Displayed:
**9:21:15**
